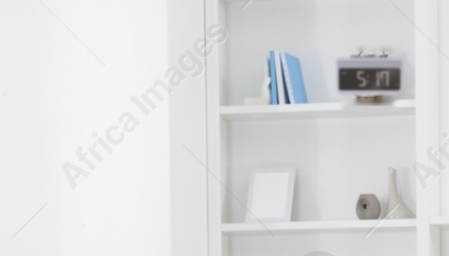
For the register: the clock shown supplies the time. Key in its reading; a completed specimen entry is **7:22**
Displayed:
**5:17**
